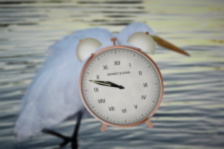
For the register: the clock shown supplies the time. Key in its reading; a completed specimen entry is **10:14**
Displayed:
**9:48**
